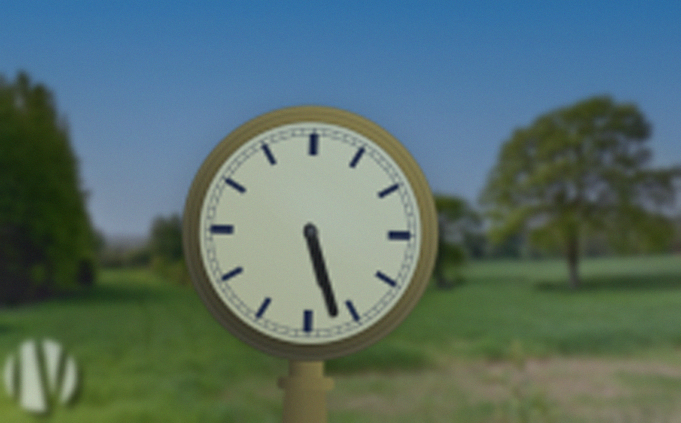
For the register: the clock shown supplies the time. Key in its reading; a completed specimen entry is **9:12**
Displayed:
**5:27**
